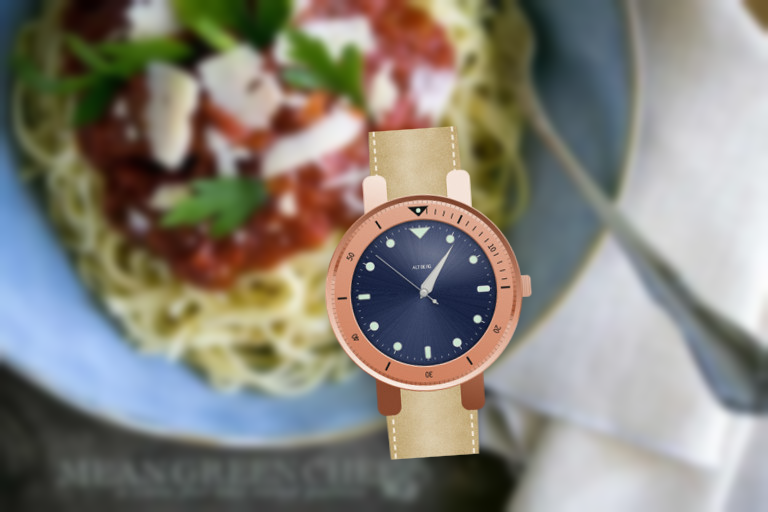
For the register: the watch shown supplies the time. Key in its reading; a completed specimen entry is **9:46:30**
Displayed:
**1:05:52**
